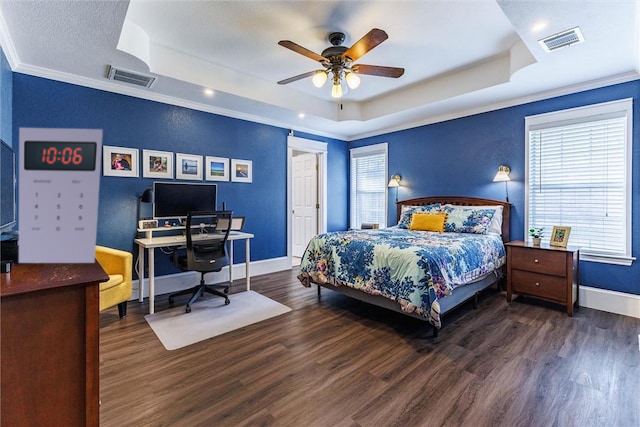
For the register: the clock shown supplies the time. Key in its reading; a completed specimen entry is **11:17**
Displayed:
**10:06**
